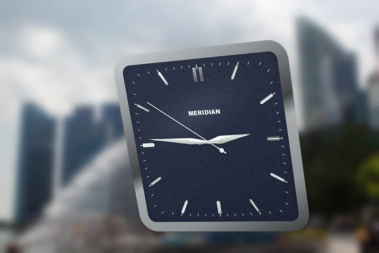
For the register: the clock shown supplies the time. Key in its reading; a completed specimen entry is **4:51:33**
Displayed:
**2:45:51**
